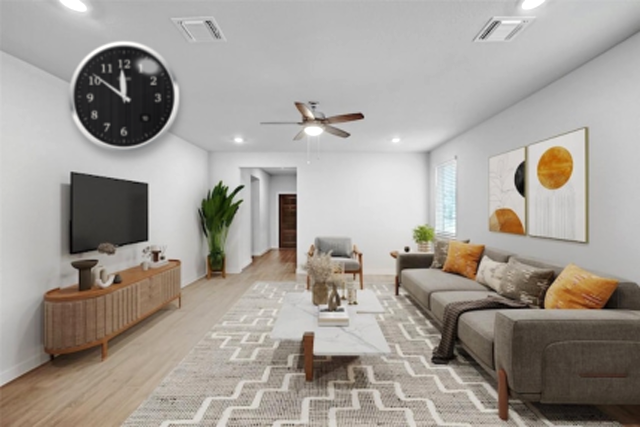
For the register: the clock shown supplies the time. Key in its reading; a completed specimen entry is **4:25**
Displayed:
**11:51**
